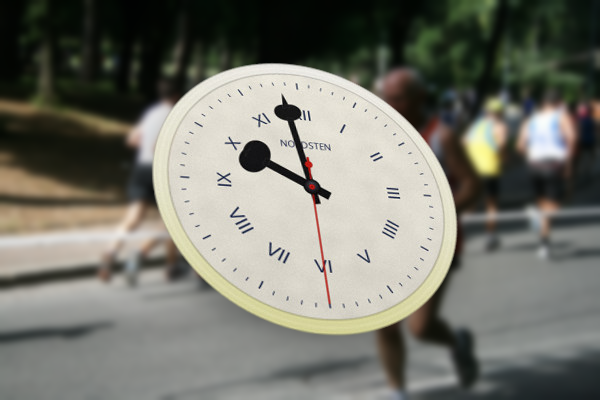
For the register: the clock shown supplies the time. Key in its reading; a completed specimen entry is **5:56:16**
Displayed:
**9:58:30**
